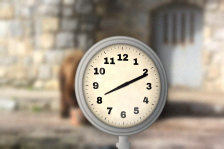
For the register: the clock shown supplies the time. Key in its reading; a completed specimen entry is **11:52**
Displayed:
**8:11**
